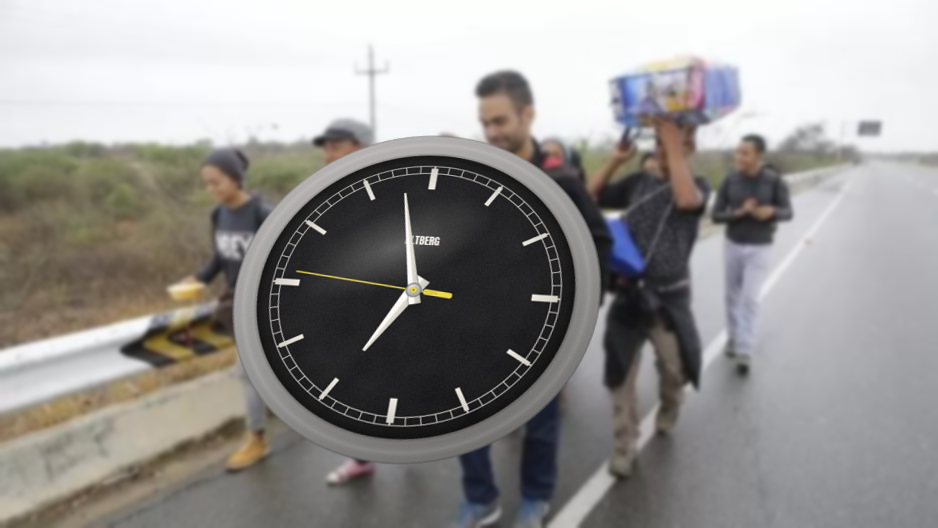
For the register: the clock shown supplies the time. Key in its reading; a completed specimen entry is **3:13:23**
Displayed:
**6:57:46**
